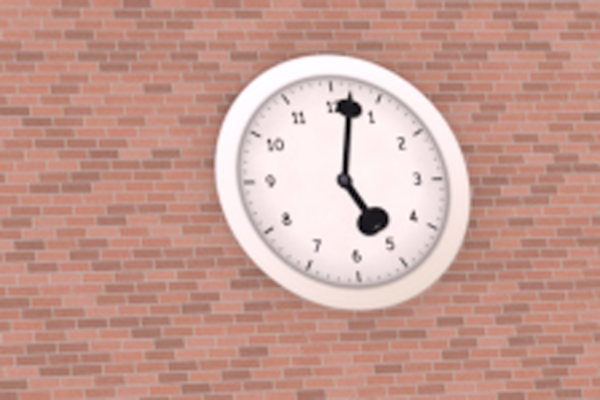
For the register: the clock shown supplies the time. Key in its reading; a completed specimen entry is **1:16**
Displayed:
**5:02**
